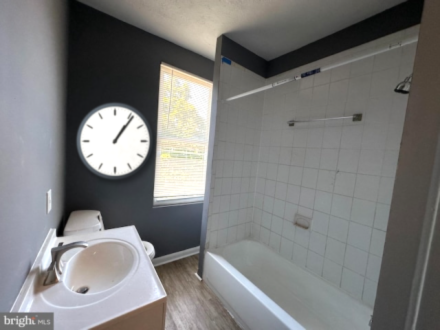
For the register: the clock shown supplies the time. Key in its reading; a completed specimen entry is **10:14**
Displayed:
**1:06**
